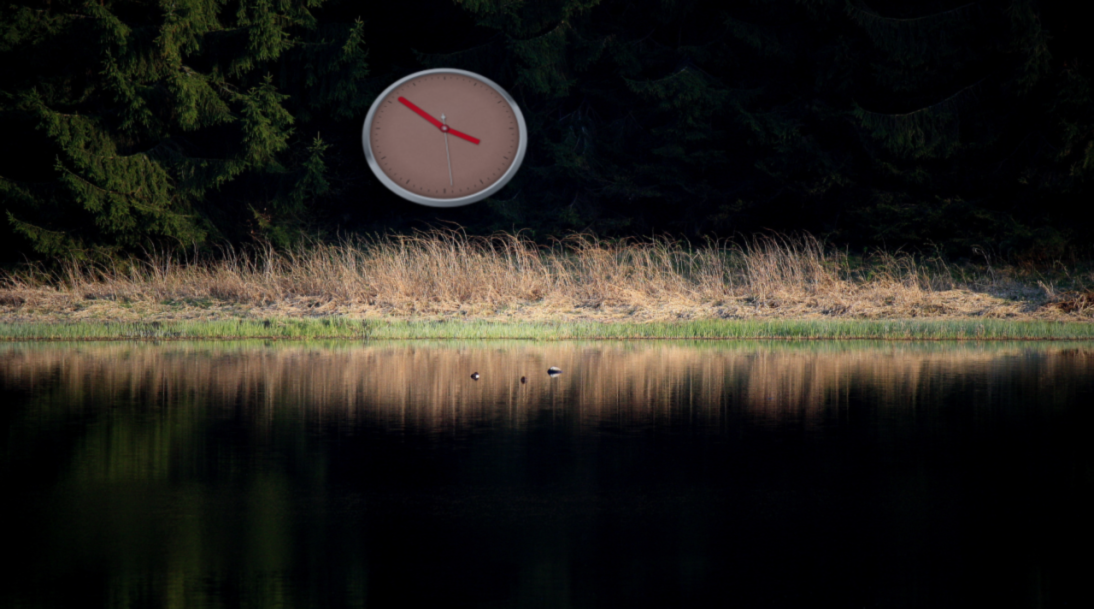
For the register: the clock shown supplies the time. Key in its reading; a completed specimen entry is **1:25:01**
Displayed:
**3:51:29**
